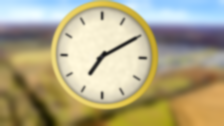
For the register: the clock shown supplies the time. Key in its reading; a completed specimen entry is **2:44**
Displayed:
**7:10**
